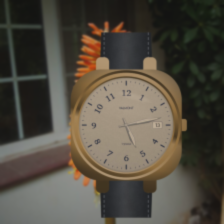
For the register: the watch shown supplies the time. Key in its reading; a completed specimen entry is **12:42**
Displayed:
**5:13**
